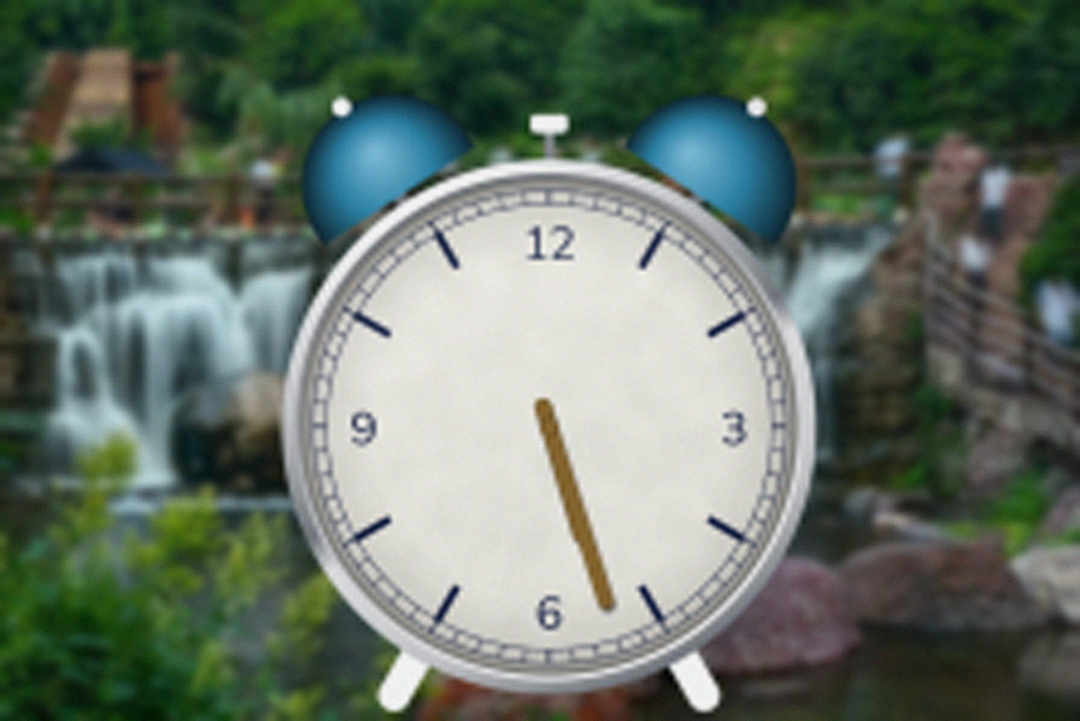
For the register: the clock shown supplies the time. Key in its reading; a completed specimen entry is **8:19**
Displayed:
**5:27**
